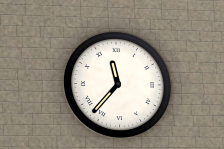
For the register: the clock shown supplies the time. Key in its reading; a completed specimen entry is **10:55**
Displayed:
**11:37**
